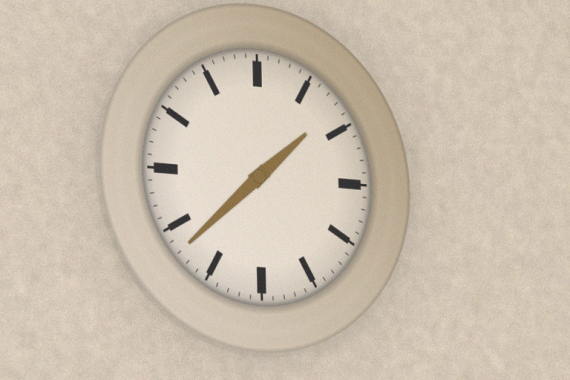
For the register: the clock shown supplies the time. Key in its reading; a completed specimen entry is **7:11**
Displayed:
**1:38**
